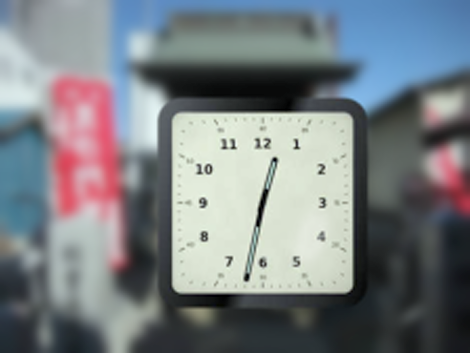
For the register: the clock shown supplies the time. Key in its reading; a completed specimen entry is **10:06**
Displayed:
**12:32**
